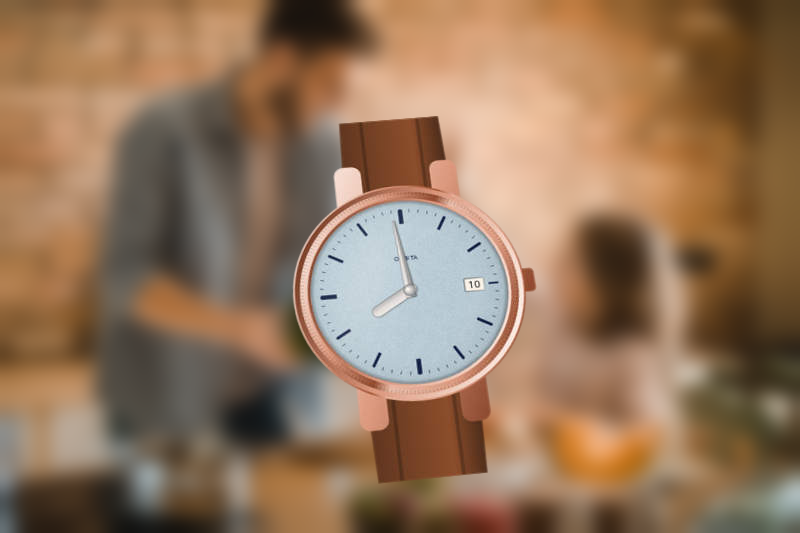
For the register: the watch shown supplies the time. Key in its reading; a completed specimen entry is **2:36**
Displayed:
**7:59**
